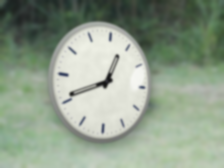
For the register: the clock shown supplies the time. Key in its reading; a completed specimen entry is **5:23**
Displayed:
**12:41**
